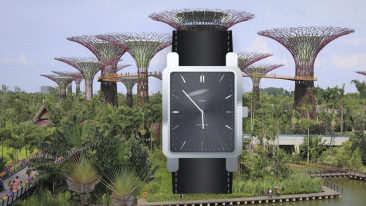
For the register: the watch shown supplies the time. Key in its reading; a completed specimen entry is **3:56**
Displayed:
**5:53**
